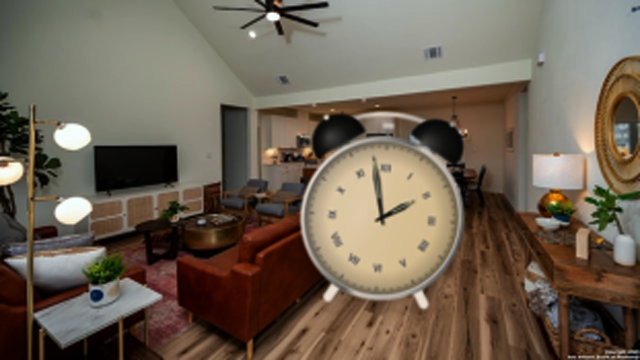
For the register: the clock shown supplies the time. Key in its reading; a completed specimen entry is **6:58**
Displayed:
**1:58**
